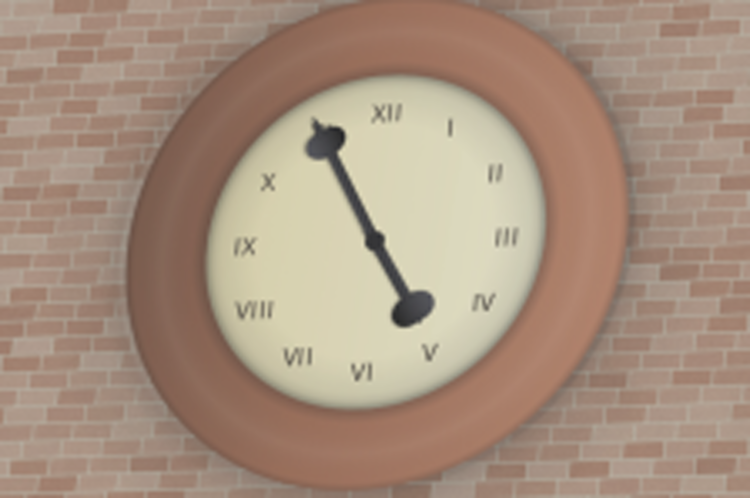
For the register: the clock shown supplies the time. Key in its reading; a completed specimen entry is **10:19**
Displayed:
**4:55**
